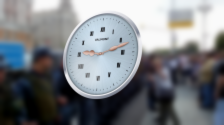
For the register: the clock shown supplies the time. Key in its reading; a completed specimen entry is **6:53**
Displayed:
**9:12**
